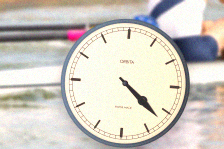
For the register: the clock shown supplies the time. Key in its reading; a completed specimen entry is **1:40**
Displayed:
**4:22**
